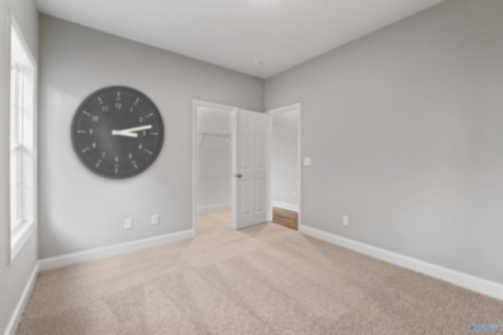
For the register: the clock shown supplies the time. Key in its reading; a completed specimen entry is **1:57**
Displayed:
**3:13**
